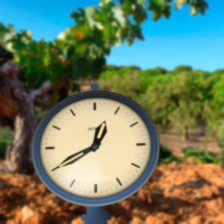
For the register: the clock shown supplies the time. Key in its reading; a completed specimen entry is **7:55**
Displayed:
**12:40**
